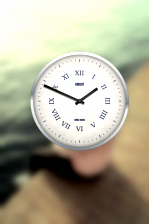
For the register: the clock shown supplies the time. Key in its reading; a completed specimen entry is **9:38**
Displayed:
**1:49**
